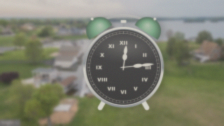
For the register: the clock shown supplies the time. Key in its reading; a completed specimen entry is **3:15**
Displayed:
**12:14**
